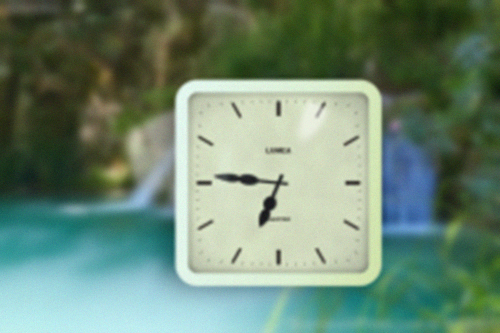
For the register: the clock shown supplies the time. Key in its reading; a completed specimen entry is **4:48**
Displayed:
**6:46**
